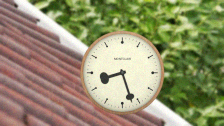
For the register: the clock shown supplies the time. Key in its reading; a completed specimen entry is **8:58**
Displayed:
**8:27**
